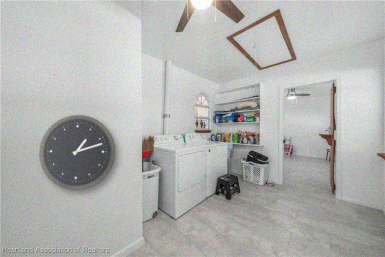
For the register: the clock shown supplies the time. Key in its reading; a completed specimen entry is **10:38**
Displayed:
**1:12**
